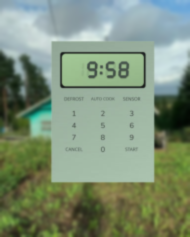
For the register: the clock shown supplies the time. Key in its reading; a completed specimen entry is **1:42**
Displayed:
**9:58**
